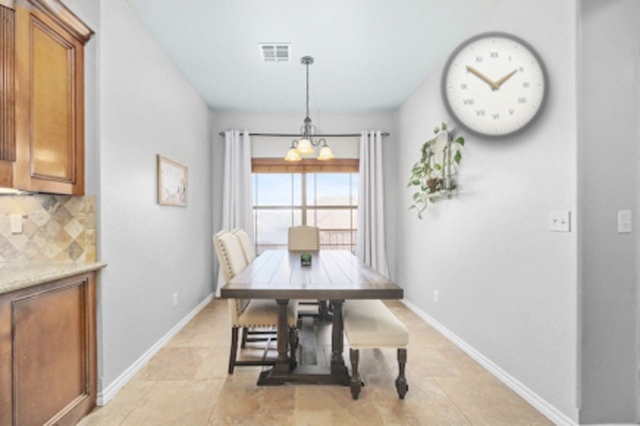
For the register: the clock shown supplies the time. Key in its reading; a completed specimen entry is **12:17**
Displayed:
**1:51**
